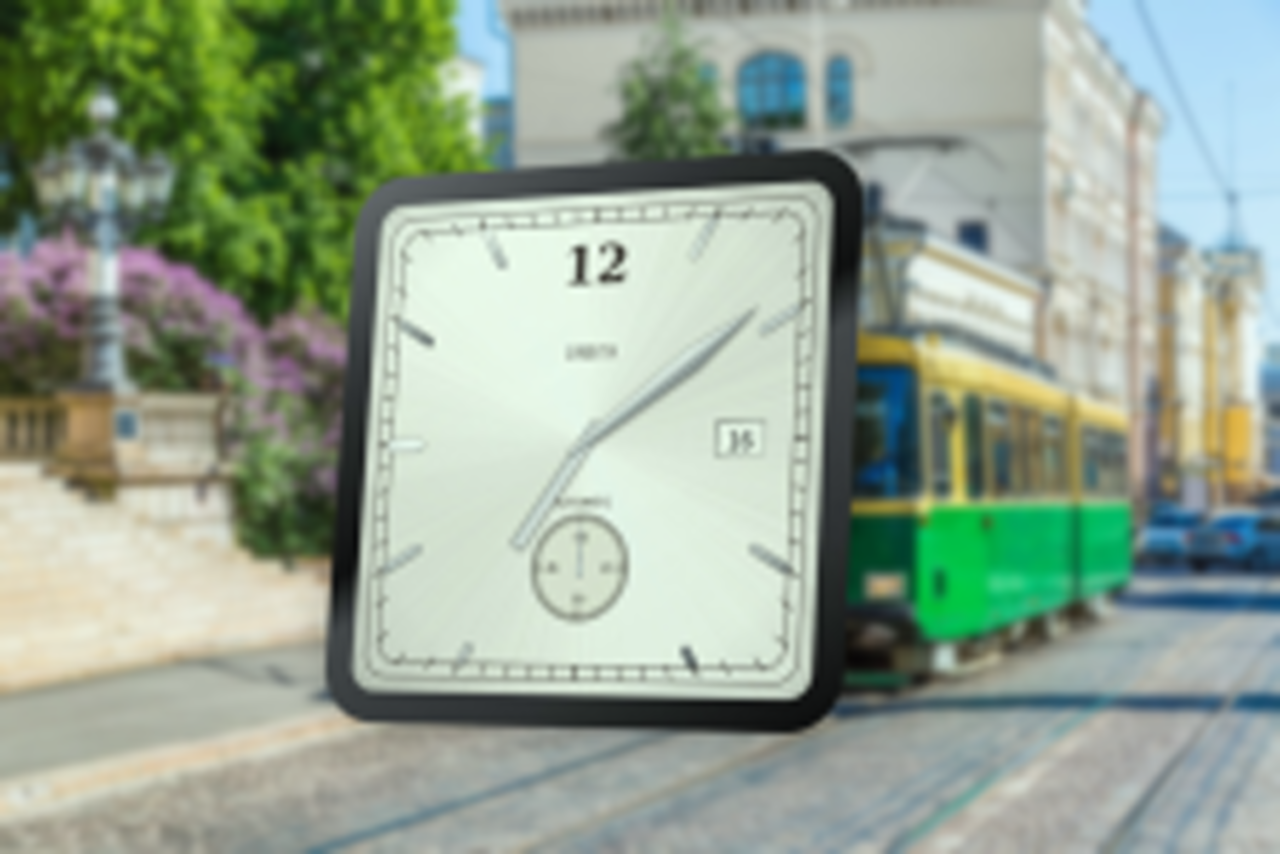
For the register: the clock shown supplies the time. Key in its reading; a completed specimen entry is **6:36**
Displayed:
**7:09**
